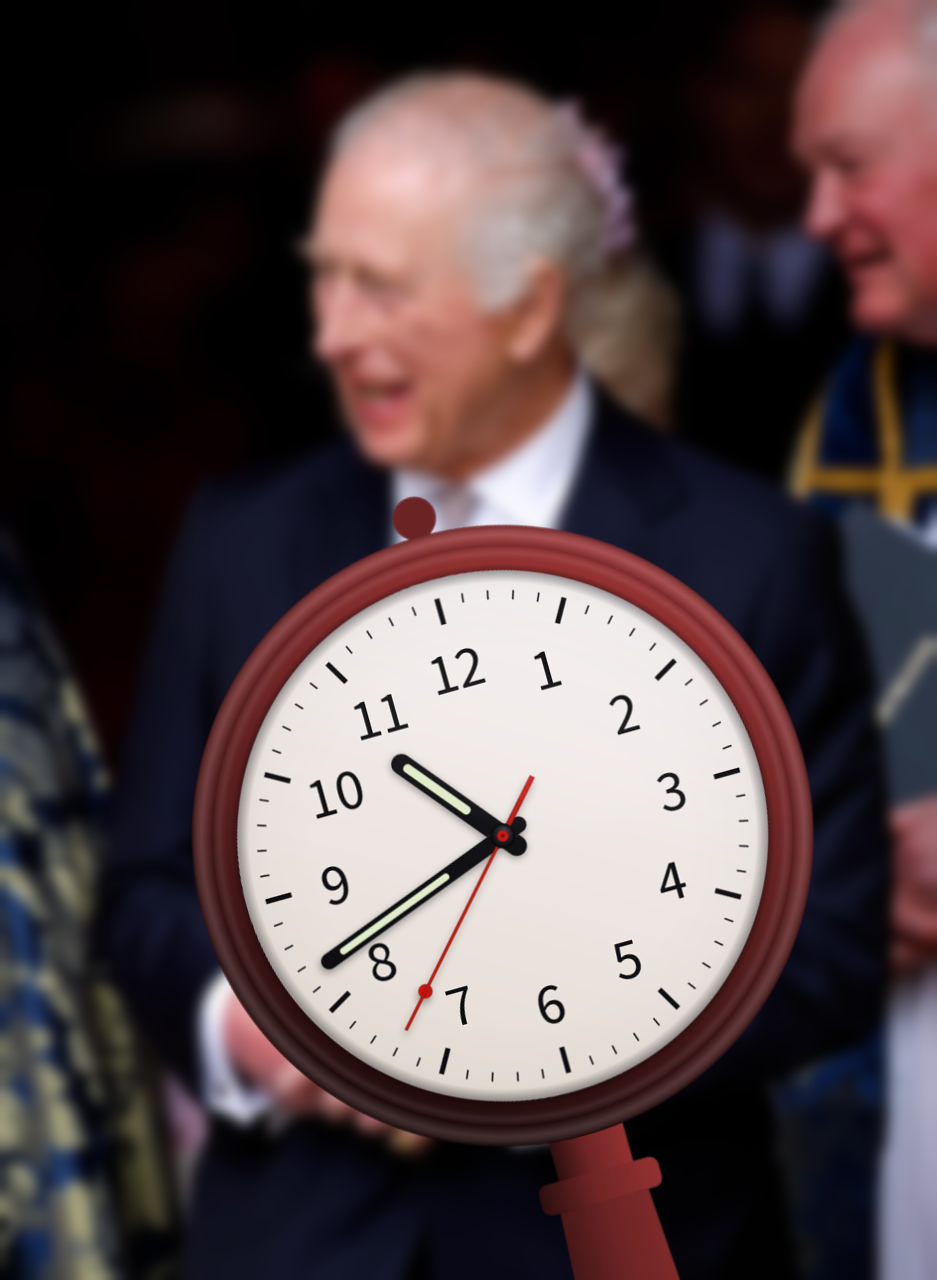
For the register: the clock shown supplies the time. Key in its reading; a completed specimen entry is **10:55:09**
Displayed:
**10:41:37**
